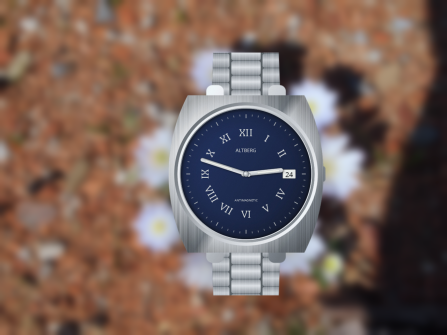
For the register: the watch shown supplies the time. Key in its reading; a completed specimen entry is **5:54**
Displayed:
**2:48**
